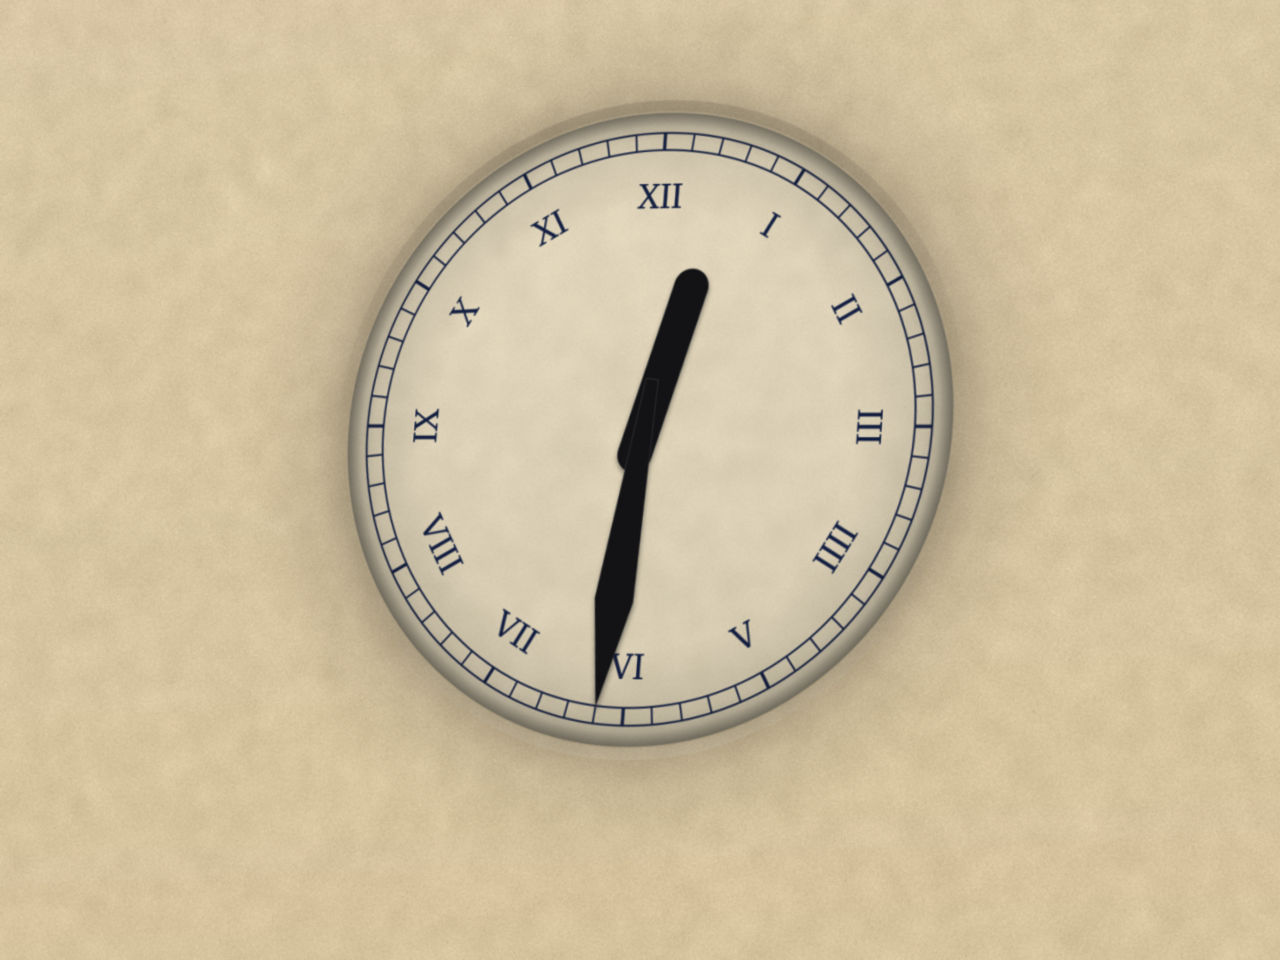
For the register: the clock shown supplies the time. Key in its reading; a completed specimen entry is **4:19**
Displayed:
**12:31**
